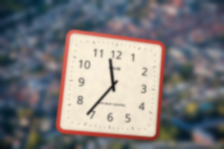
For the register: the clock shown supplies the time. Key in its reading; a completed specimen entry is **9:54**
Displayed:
**11:36**
